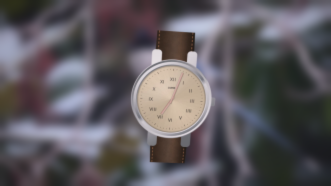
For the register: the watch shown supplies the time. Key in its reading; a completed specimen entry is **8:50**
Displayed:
**7:03**
